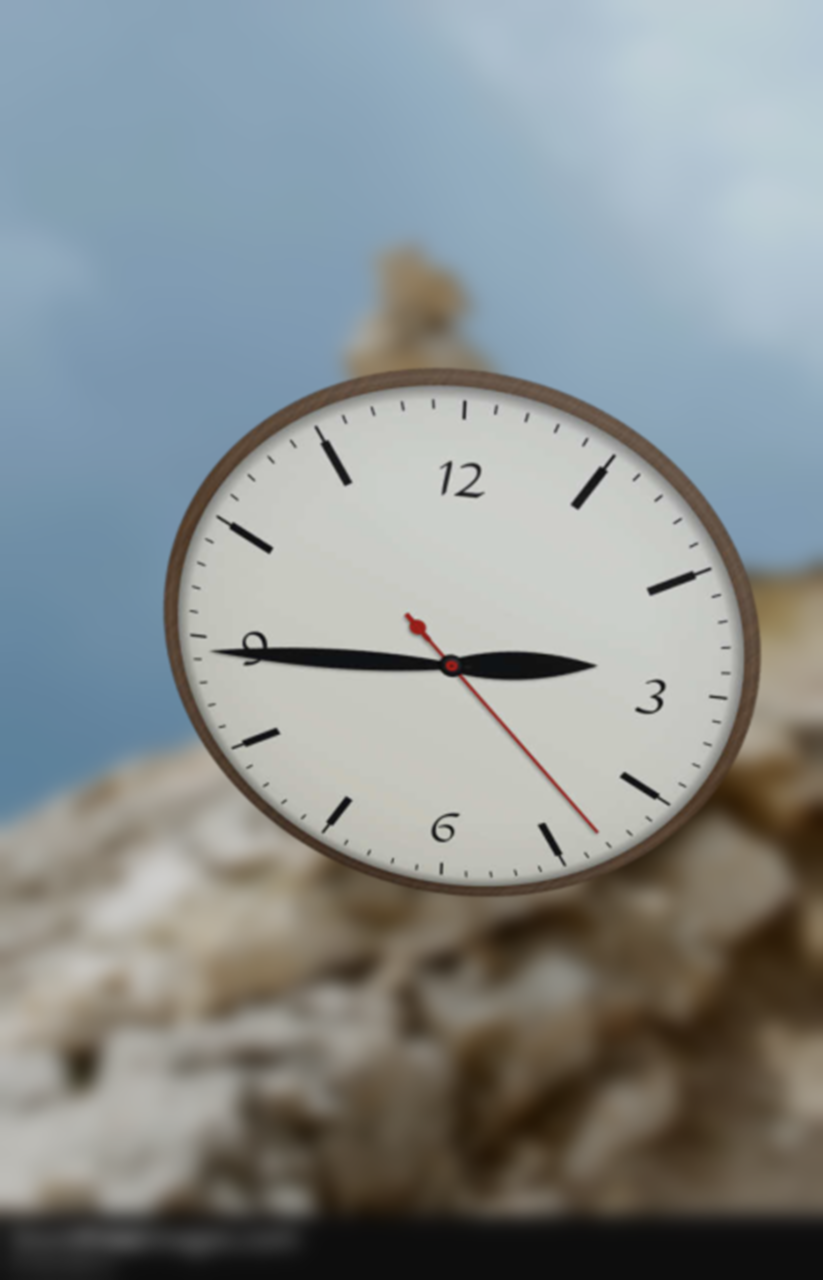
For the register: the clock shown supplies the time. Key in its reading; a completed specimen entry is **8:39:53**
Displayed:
**2:44:23**
